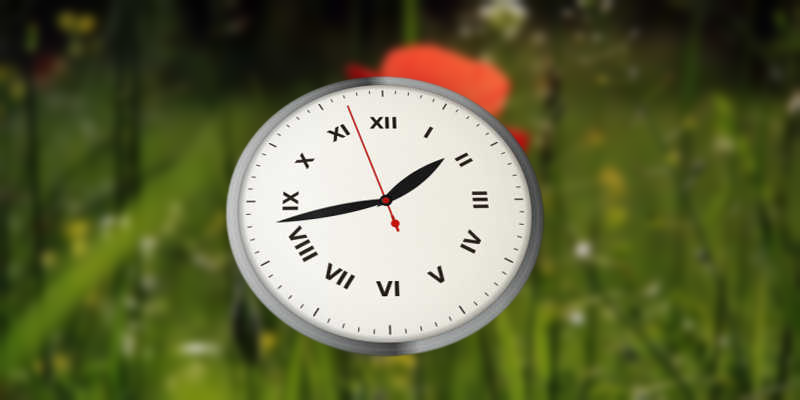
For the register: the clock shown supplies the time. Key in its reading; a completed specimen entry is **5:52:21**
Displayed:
**1:42:57**
